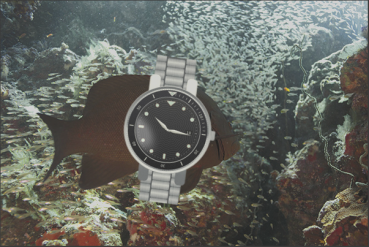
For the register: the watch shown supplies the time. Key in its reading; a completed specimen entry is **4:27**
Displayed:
**10:16**
